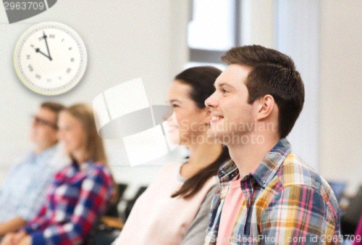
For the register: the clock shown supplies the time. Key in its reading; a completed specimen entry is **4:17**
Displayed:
**9:57**
